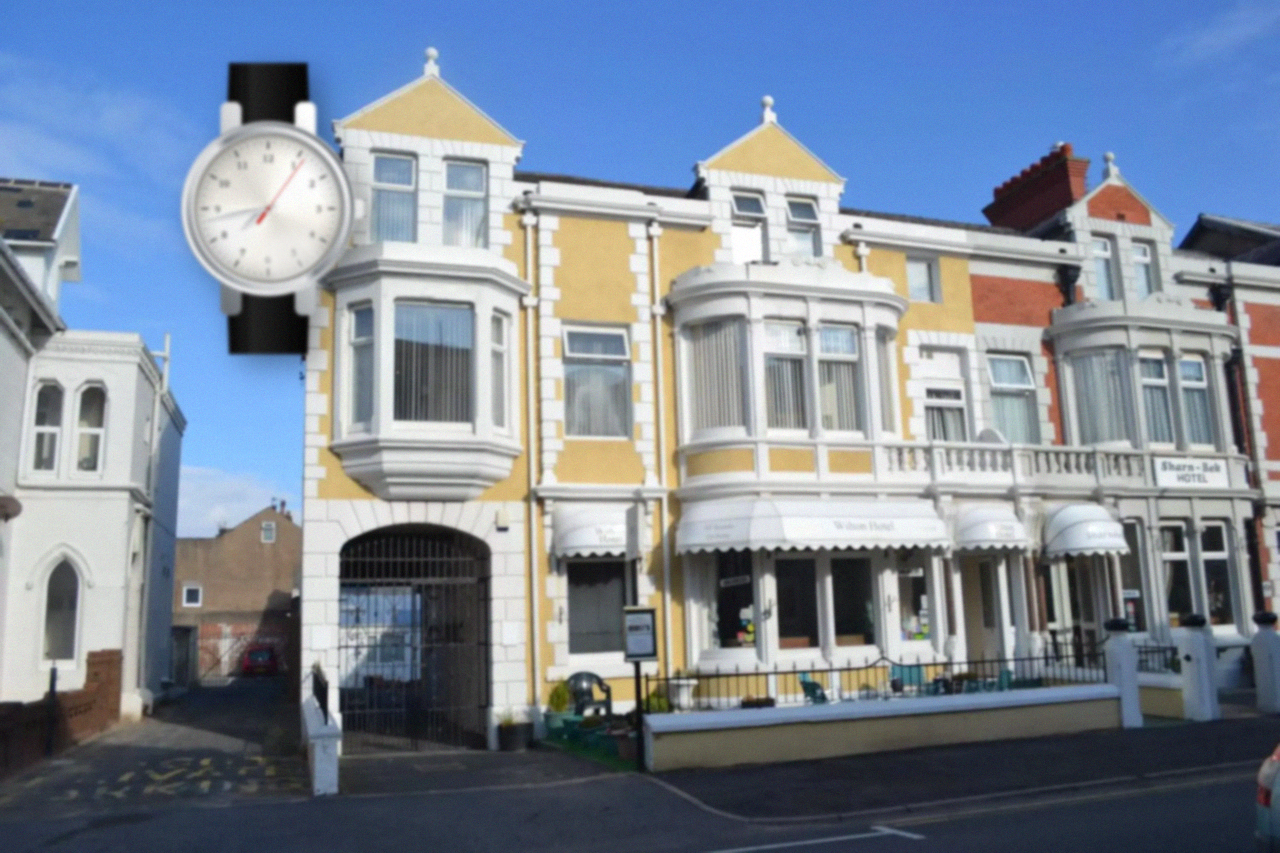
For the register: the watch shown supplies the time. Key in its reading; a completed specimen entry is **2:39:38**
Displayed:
**7:43:06**
